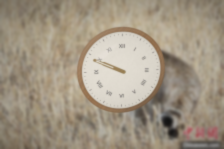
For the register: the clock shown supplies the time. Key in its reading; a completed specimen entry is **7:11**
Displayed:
**9:49**
